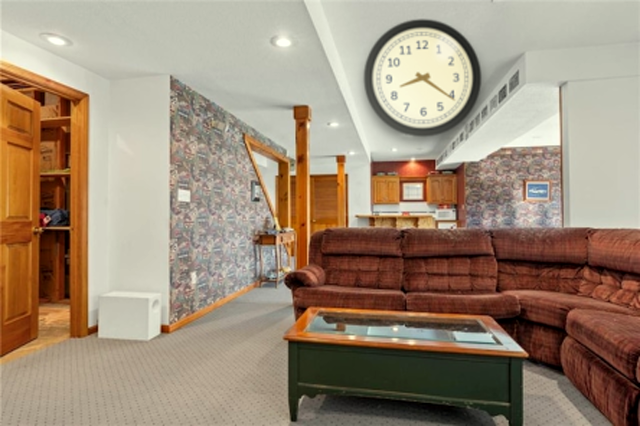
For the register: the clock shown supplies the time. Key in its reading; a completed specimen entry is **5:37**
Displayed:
**8:21**
